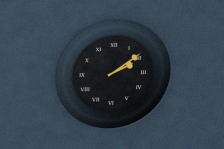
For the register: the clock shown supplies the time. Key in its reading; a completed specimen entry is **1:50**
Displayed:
**2:09**
